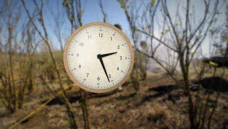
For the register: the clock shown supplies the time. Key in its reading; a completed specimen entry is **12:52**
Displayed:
**2:26**
